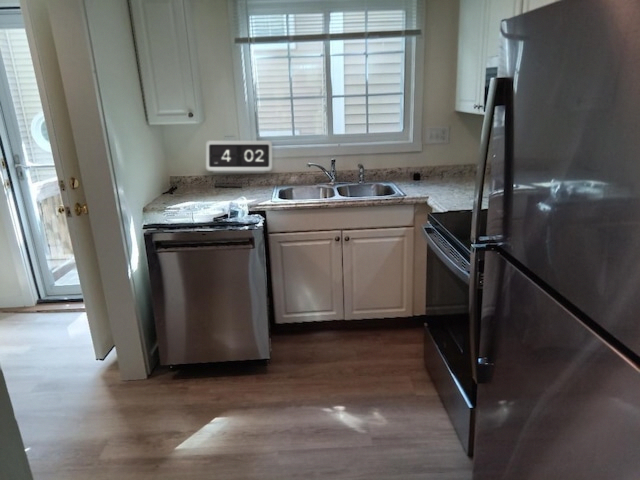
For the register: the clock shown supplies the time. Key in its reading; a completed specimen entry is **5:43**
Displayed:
**4:02**
